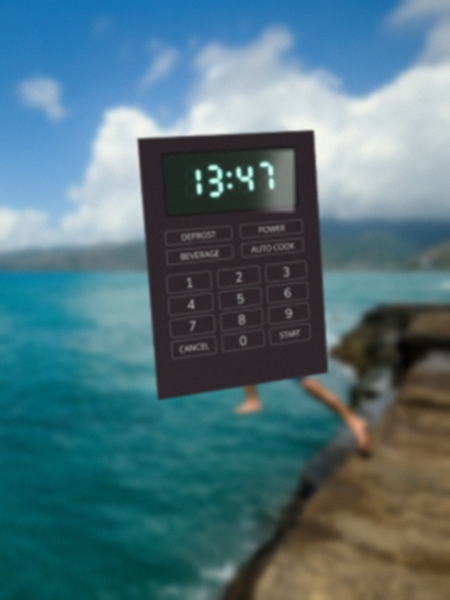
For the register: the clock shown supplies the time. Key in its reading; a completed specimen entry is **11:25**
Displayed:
**13:47**
